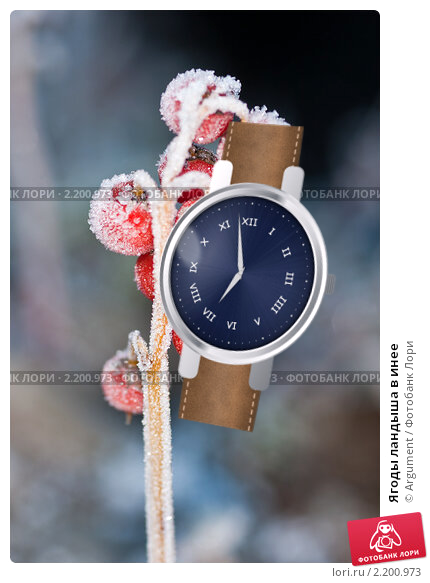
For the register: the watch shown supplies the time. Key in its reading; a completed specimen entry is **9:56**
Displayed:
**6:58**
